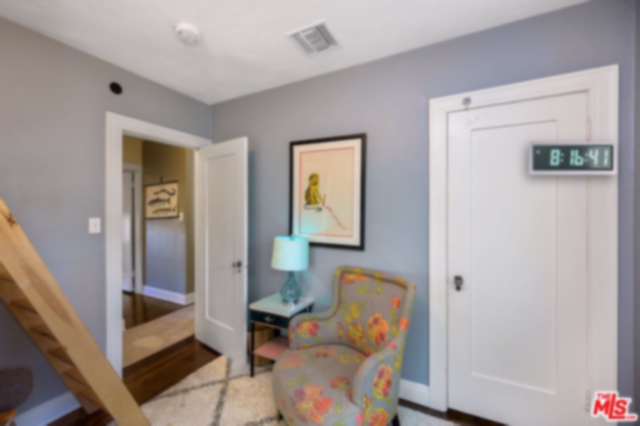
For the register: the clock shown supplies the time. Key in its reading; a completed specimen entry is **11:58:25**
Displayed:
**8:16:41**
